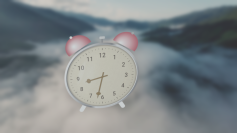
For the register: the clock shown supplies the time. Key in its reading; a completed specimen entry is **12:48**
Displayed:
**8:32**
